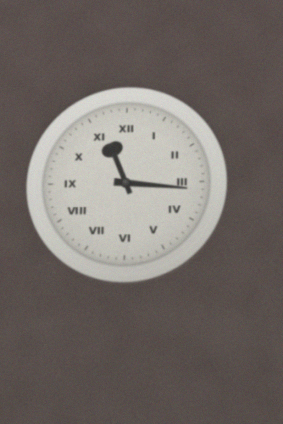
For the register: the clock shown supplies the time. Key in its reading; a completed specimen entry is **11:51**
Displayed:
**11:16**
